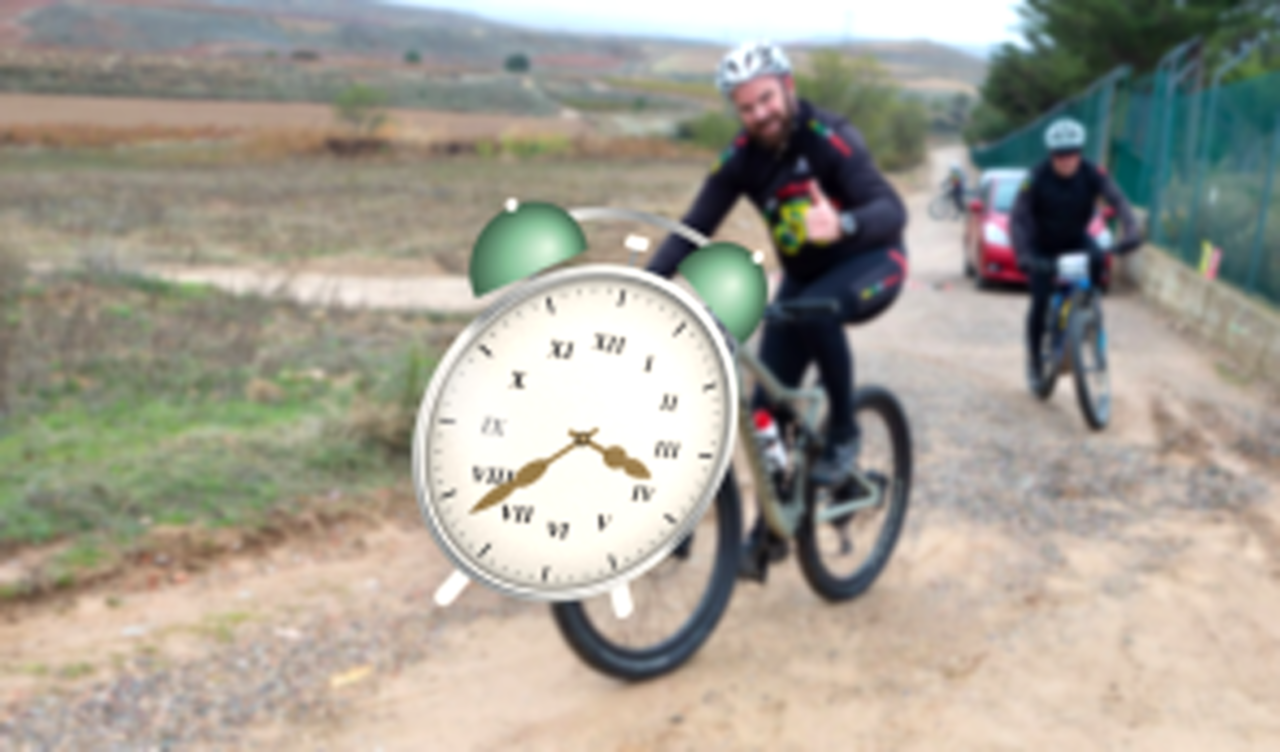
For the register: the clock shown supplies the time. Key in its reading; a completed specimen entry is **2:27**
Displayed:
**3:38**
